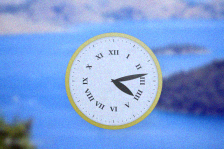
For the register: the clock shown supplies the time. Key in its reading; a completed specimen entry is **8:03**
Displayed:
**4:13**
